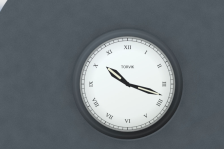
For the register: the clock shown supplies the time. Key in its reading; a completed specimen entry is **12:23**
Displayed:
**10:18**
